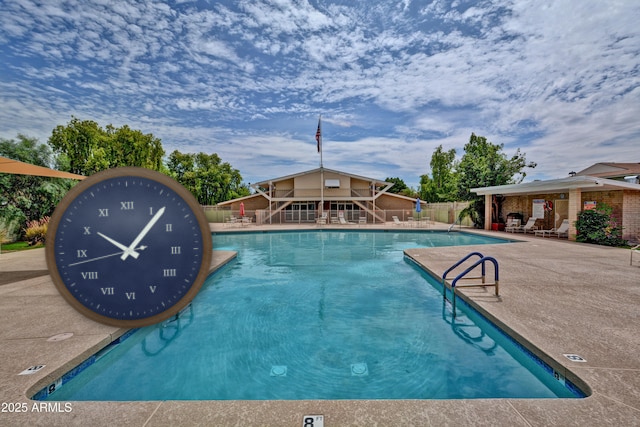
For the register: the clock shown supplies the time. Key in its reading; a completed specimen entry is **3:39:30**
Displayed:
**10:06:43**
